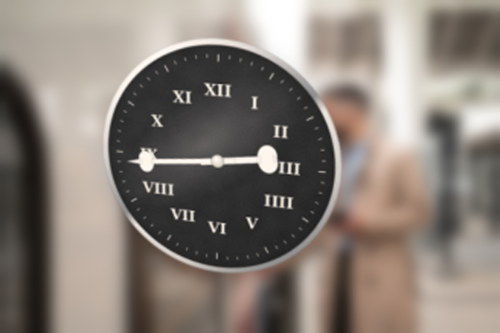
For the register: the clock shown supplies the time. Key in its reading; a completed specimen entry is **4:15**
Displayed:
**2:44**
